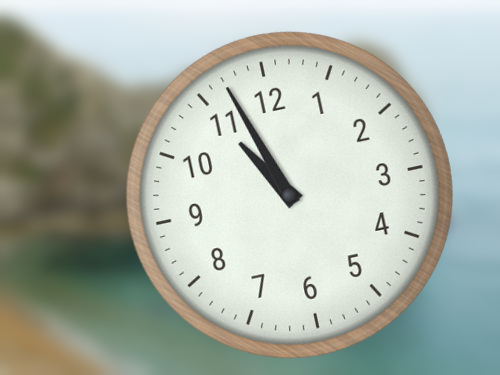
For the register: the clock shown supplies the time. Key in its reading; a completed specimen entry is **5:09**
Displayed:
**10:57**
